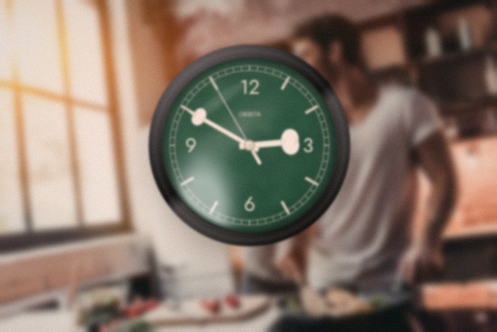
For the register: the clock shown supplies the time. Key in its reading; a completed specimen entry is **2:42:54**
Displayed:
**2:49:55**
